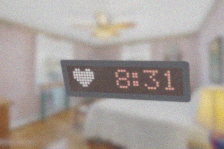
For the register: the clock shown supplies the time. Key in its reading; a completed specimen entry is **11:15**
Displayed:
**8:31**
